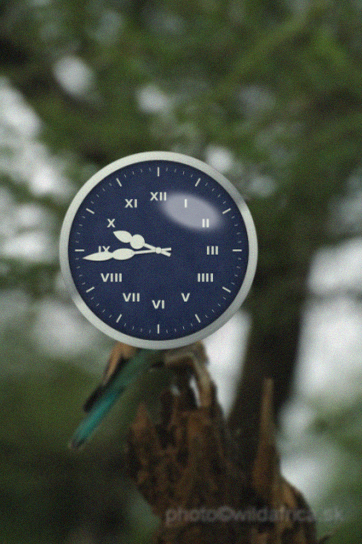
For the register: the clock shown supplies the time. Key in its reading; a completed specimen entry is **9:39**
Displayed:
**9:44**
